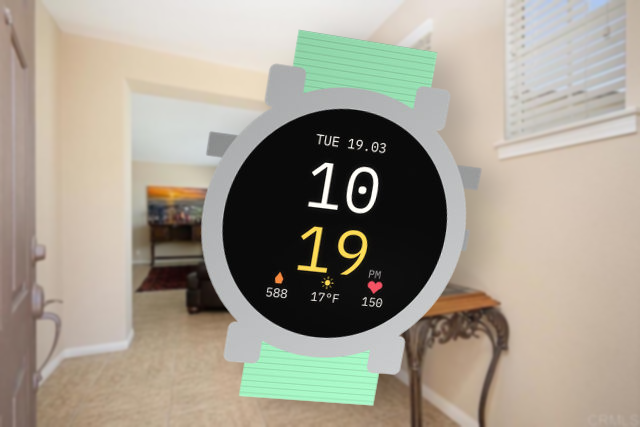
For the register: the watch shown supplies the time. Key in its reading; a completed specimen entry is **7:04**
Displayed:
**10:19**
